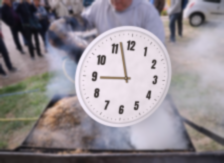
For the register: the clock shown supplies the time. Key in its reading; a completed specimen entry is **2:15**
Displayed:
**8:57**
